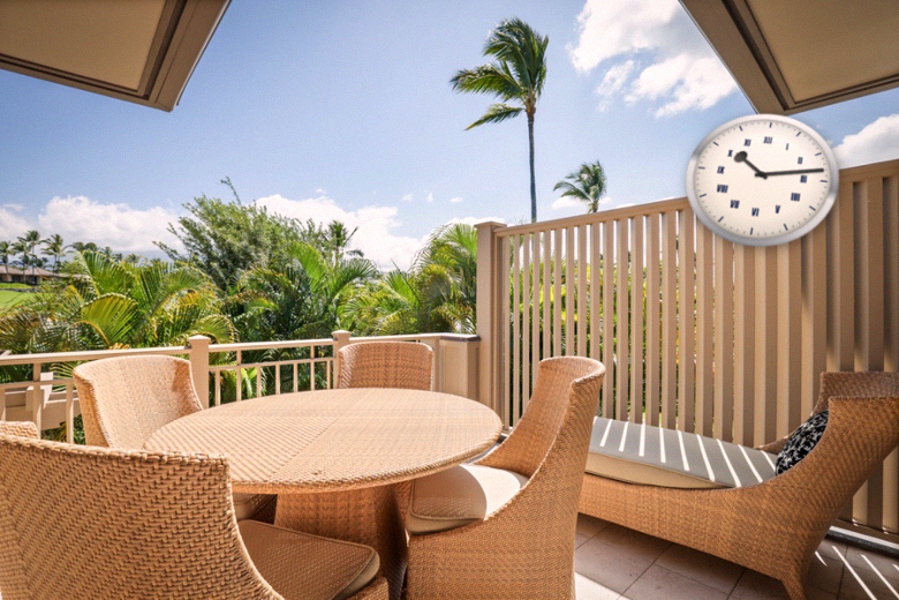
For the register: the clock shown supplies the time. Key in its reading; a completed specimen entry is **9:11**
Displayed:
**10:13**
